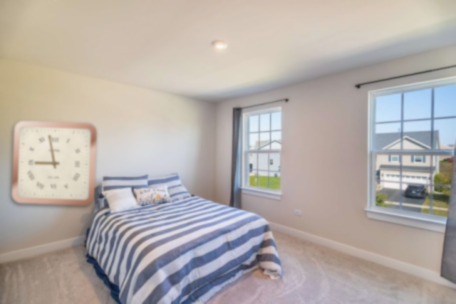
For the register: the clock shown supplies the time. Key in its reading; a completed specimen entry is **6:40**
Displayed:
**8:58**
